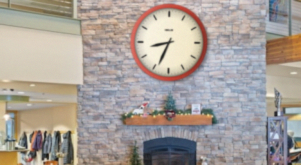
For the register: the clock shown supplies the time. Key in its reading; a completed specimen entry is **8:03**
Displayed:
**8:34**
